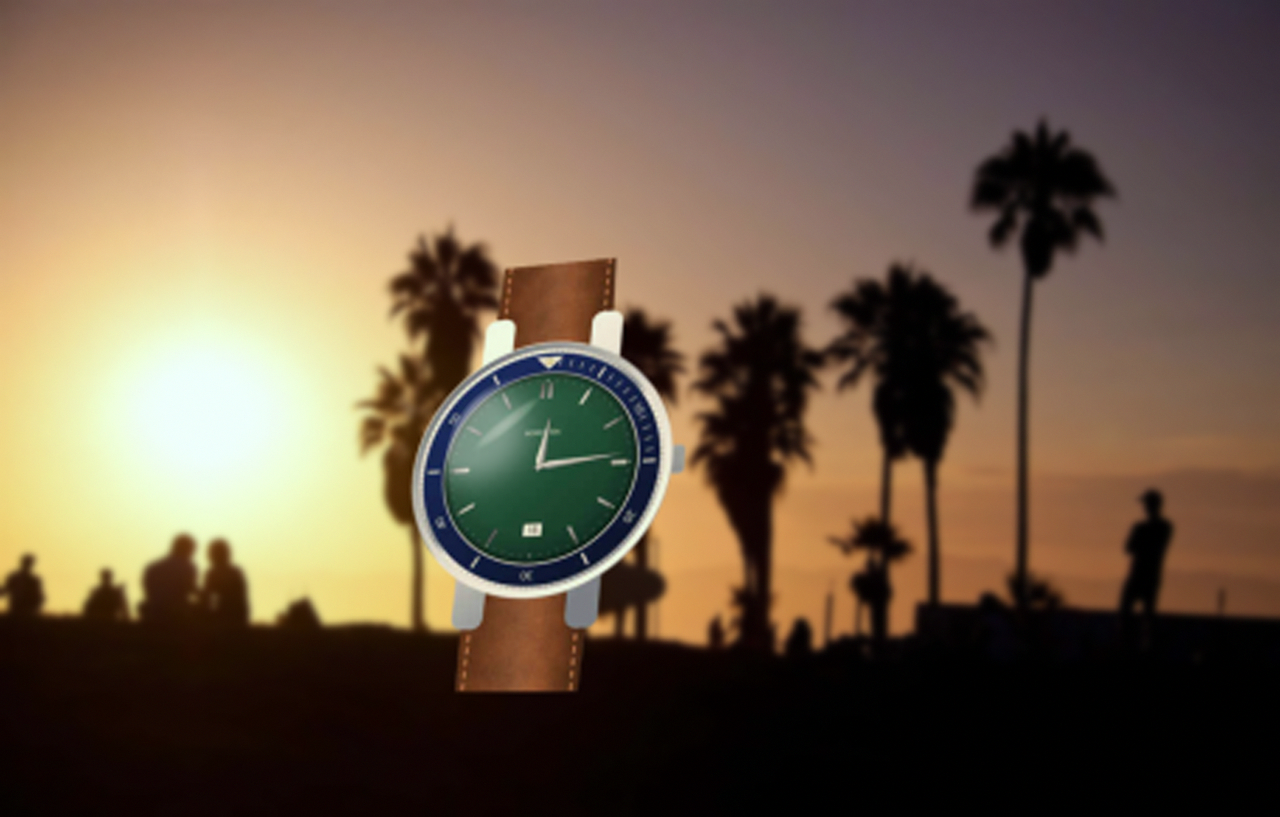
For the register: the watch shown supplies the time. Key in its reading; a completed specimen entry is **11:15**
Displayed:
**12:14**
